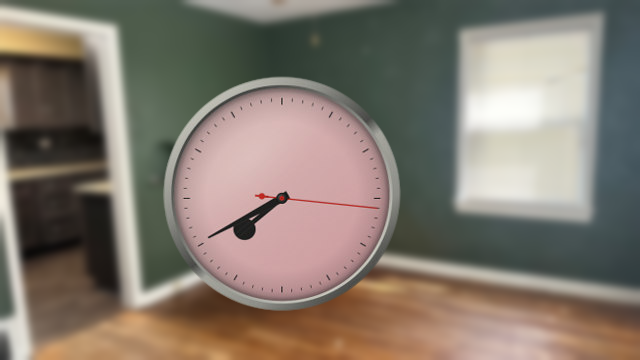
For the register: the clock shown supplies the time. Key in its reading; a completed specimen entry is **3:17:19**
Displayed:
**7:40:16**
